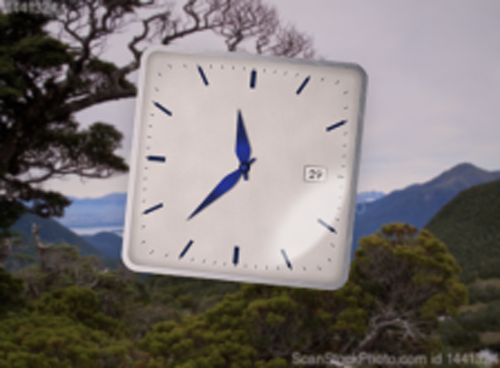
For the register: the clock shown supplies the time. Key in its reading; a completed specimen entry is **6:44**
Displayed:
**11:37**
